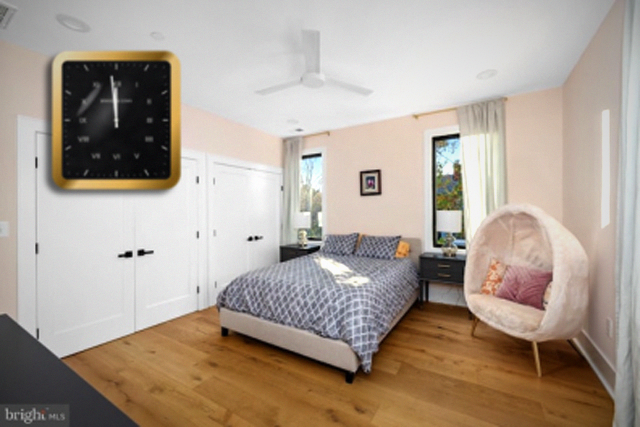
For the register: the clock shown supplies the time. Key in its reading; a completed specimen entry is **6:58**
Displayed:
**11:59**
